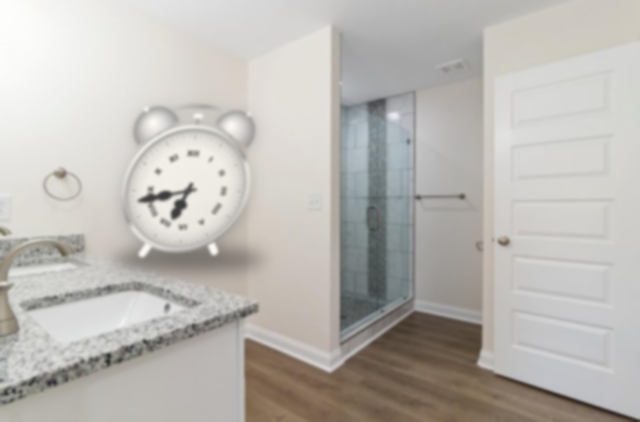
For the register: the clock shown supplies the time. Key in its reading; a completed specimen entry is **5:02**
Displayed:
**6:43**
